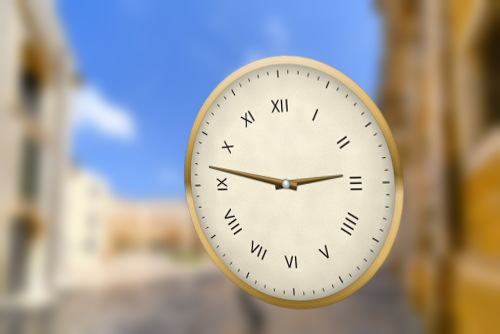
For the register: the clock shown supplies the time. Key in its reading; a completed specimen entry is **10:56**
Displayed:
**2:47**
